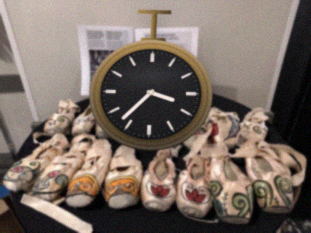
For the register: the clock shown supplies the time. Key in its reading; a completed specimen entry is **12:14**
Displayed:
**3:37**
